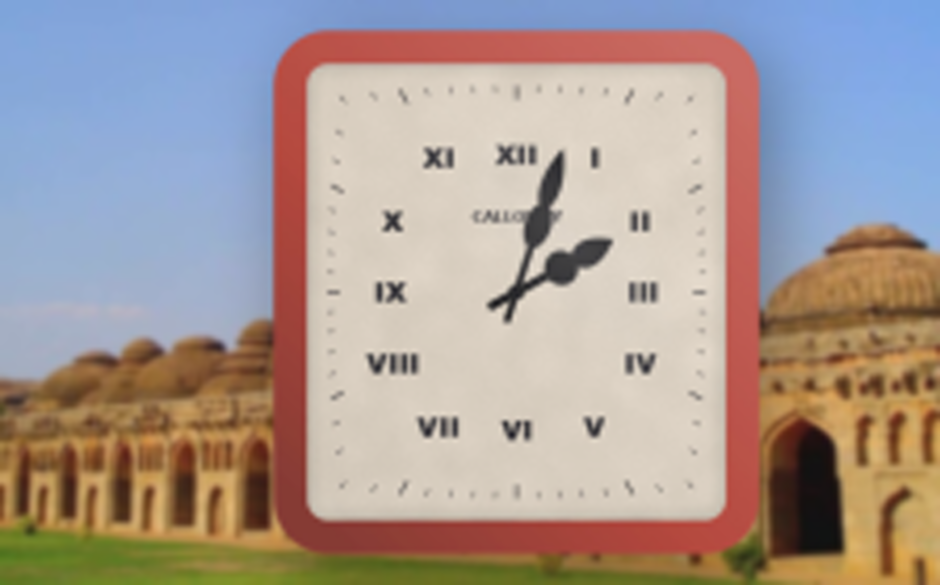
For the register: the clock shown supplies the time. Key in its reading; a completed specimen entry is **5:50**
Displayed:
**2:03**
